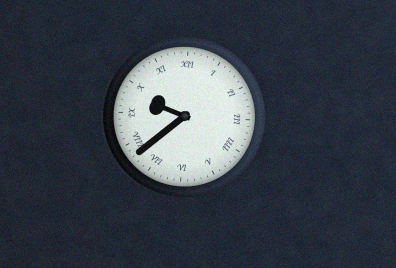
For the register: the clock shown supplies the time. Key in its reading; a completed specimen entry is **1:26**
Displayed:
**9:38**
